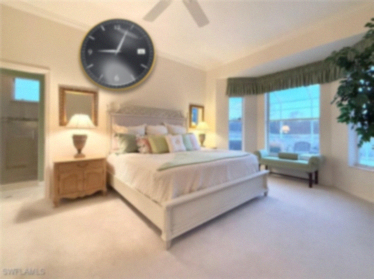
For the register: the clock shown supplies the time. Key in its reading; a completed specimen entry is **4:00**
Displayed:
**9:04**
